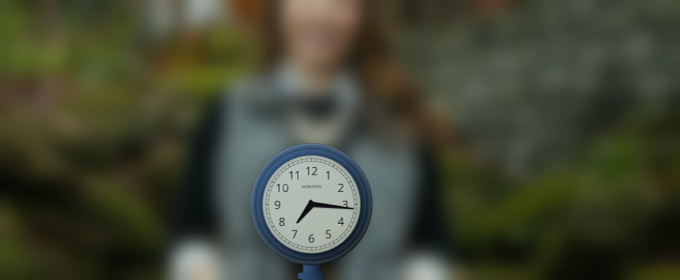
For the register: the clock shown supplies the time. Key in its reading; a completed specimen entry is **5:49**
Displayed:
**7:16**
